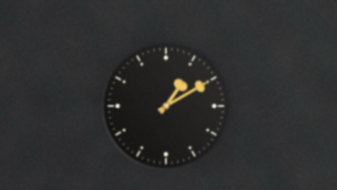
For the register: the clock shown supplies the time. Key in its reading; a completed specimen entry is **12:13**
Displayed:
**1:10**
